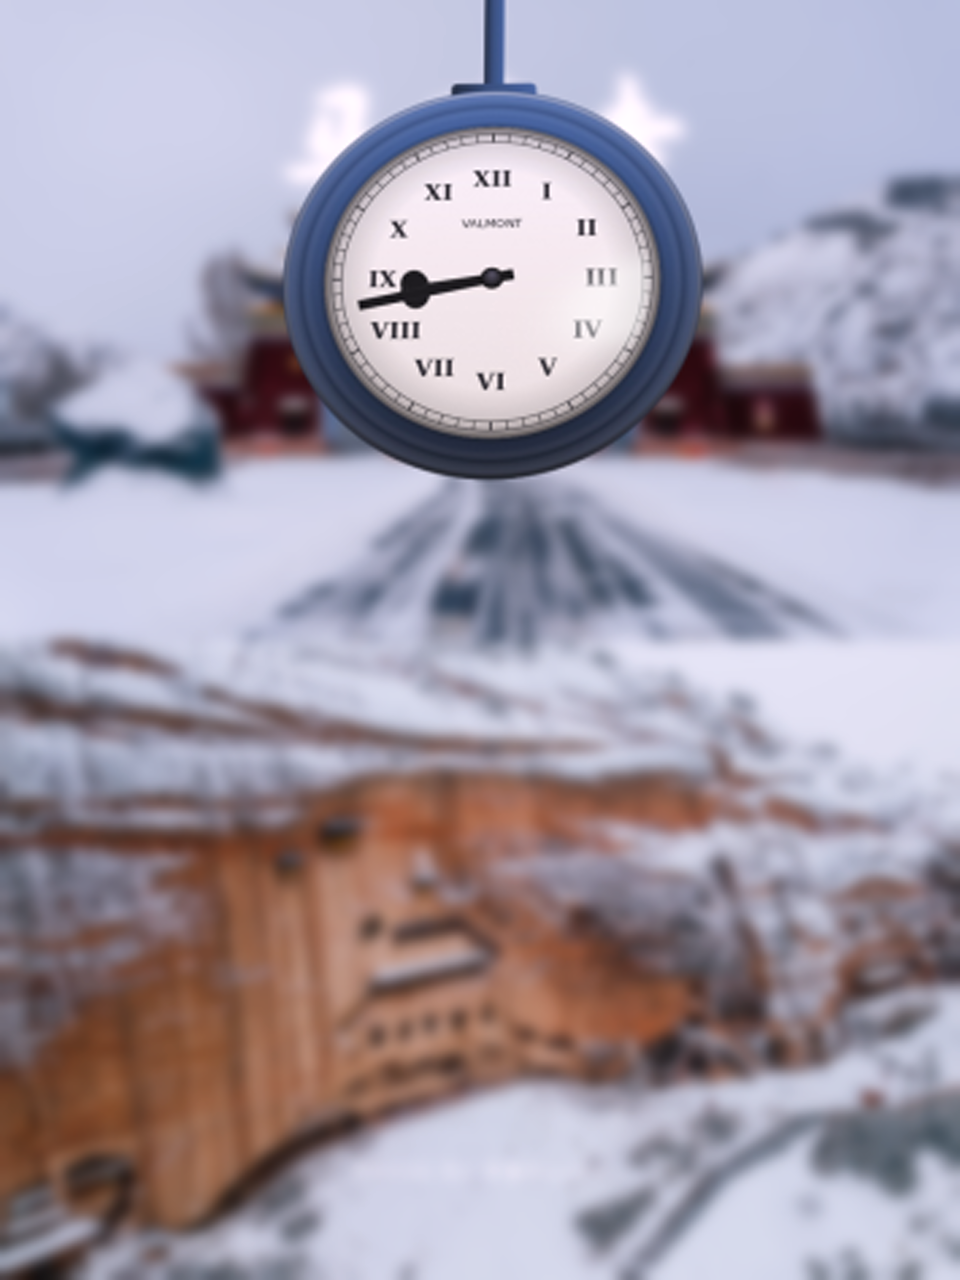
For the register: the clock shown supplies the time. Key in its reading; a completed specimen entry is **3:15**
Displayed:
**8:43**
